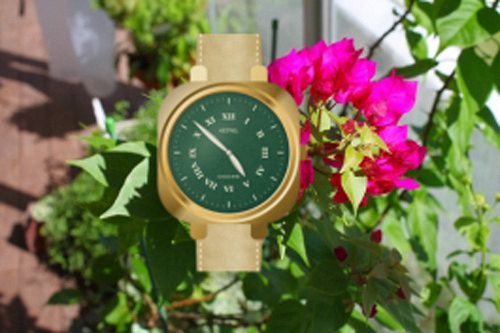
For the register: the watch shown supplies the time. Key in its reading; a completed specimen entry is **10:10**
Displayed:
**4:52**
